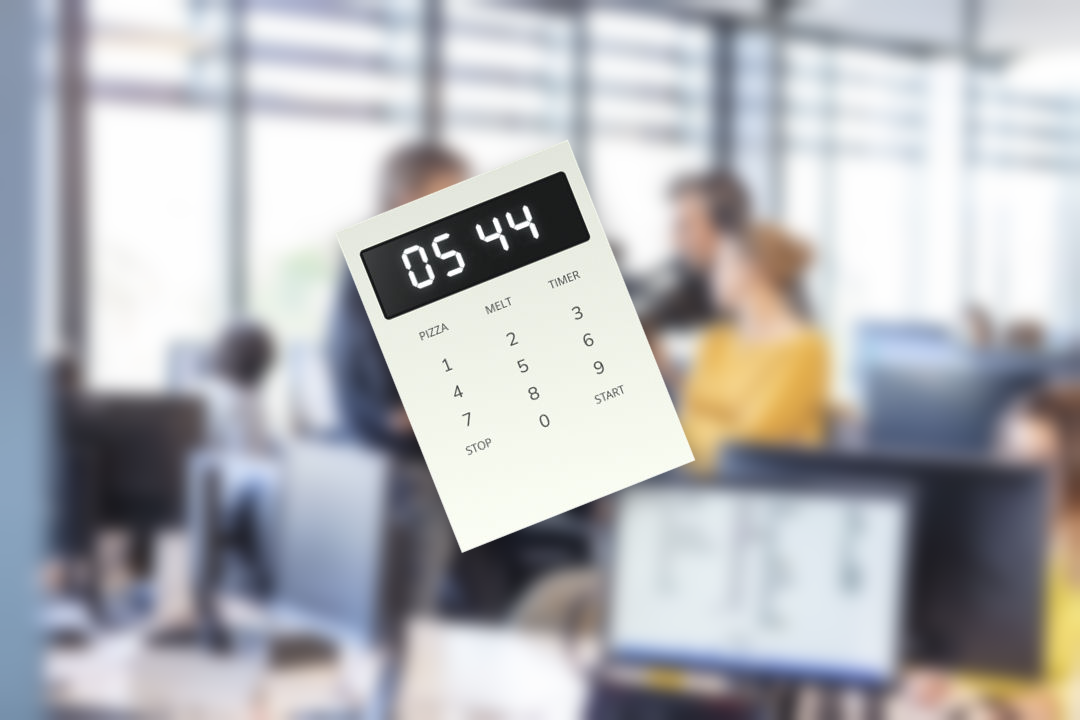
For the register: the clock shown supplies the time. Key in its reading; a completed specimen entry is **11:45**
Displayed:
**5:44**
